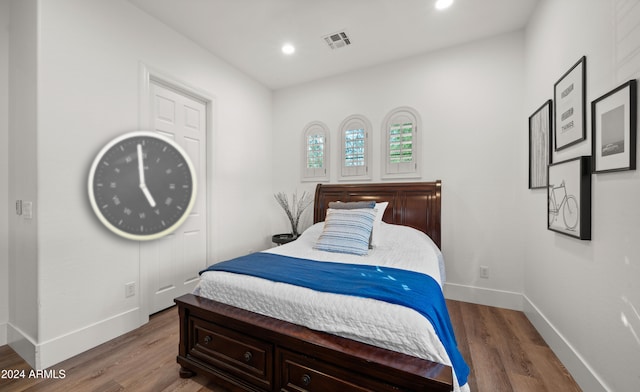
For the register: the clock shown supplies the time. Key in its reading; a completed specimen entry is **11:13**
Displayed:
**4:59**
